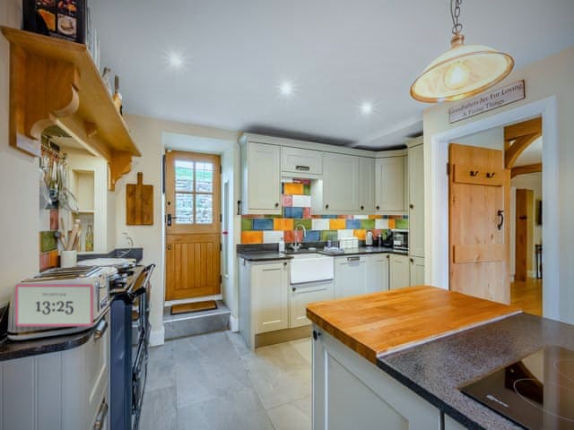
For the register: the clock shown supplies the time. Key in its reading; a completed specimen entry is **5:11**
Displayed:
**13:25**
